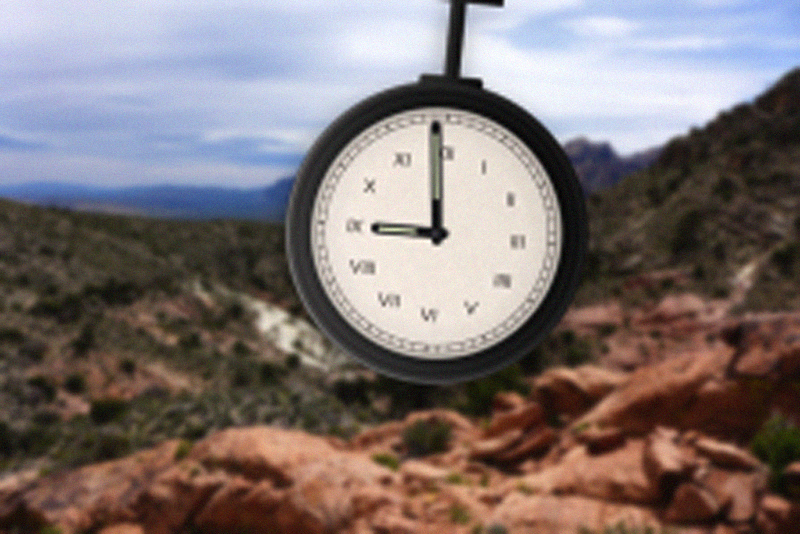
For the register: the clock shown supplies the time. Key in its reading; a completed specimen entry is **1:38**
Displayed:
**8:59**
